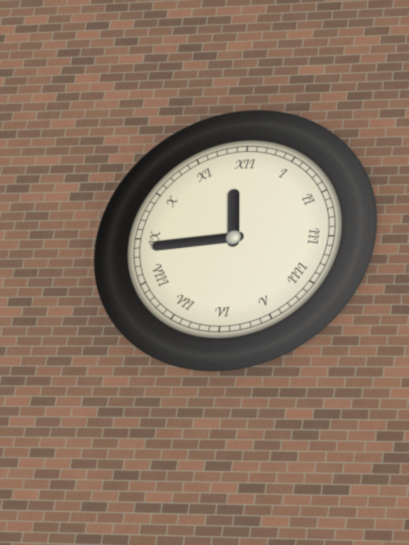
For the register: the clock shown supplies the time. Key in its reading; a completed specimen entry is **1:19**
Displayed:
**11:44**
